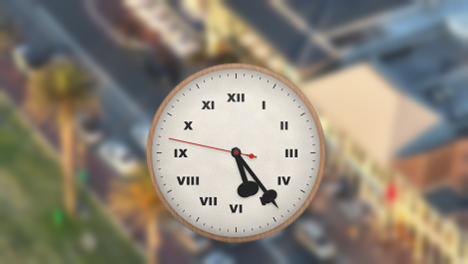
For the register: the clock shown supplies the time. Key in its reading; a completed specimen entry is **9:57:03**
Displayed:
**5:23:47**
